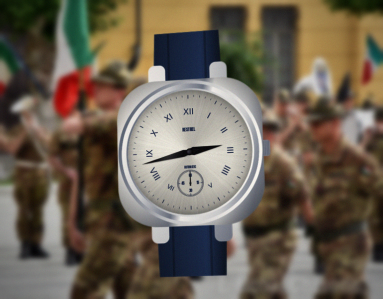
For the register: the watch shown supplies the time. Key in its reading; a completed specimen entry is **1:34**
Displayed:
**2:43**
